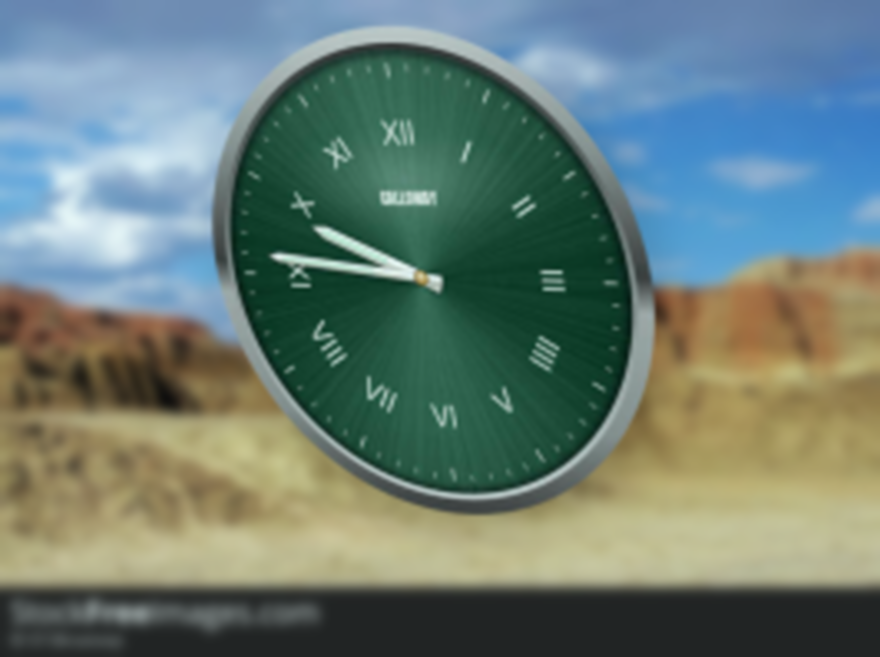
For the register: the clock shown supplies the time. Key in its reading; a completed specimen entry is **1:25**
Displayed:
**9:46**
